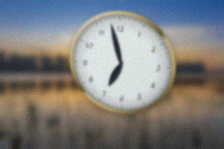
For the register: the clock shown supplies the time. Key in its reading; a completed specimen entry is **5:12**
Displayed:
**6:58**
